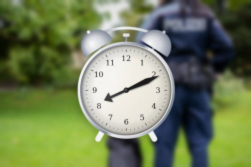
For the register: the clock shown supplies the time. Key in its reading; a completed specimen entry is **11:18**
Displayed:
**8:11**
